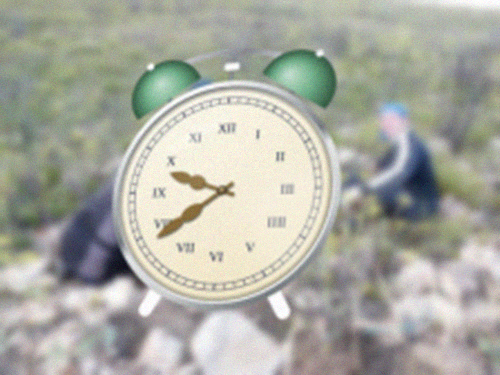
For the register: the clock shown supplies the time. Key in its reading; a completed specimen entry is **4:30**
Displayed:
**9:39**
